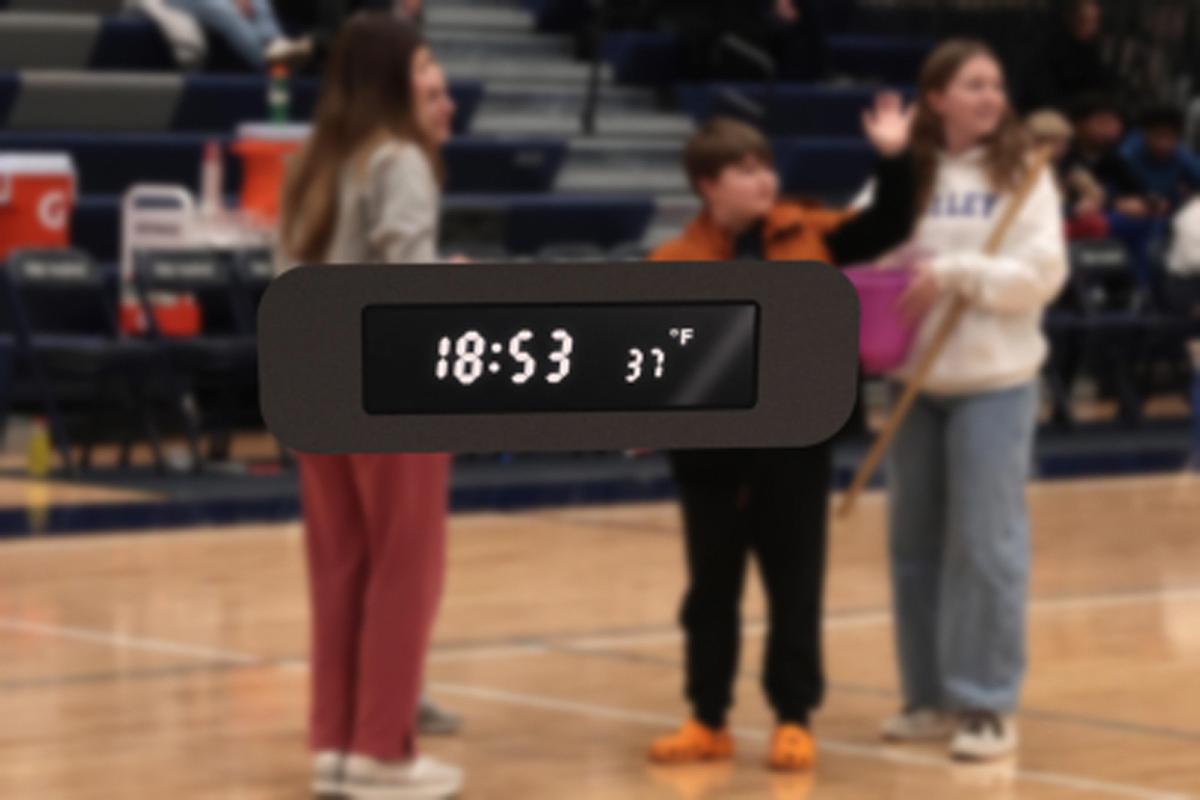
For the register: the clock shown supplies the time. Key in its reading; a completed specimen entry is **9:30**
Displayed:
**18:53**
